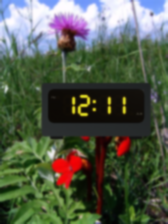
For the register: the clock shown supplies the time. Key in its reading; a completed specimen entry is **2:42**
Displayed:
**12:11**
